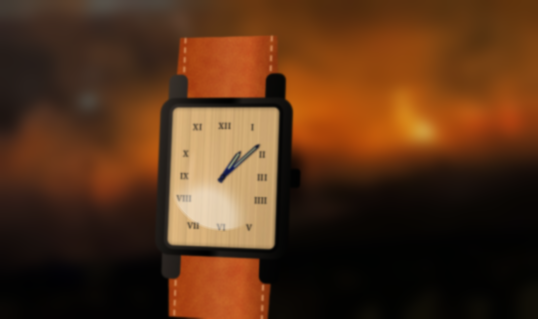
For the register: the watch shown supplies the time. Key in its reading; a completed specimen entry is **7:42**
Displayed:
**1:08**
